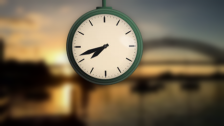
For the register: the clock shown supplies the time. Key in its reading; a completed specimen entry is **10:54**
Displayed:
**7:42**
